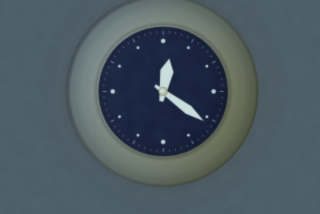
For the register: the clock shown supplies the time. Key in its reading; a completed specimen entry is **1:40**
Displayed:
**12:21**
